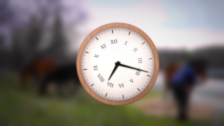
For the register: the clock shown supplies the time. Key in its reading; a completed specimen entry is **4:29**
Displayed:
**7:19**
